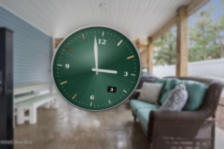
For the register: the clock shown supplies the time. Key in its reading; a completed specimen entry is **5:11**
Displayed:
**2:58**
